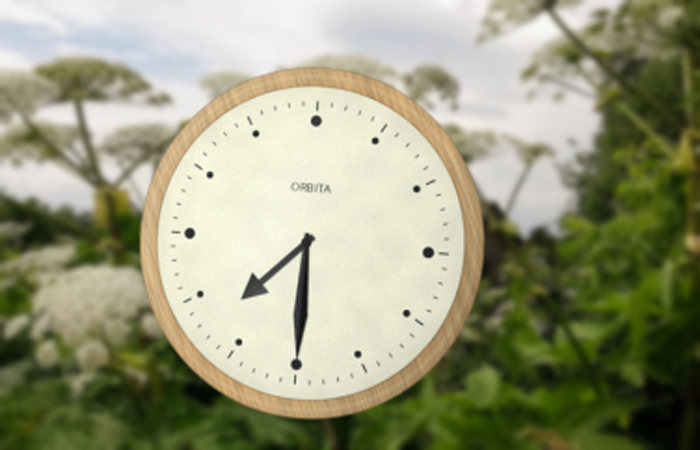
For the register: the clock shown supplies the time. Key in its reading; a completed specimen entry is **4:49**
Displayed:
**7:30**
